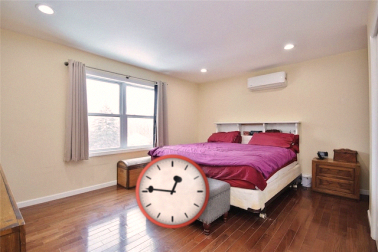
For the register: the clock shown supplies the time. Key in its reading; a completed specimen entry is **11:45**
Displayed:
**12:46**
